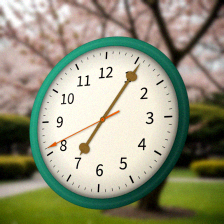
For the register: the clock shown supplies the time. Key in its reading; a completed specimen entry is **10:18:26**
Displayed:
**7:05:41**
